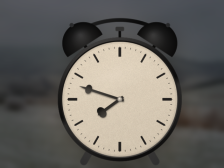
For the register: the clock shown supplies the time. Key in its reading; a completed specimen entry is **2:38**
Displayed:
**7:48**
